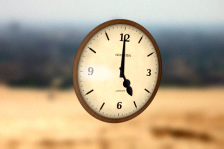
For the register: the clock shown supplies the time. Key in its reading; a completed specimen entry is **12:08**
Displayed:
**5:00**
